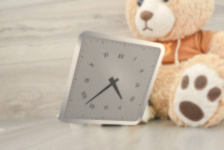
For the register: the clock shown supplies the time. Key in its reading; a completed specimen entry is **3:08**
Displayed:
**4:37**
